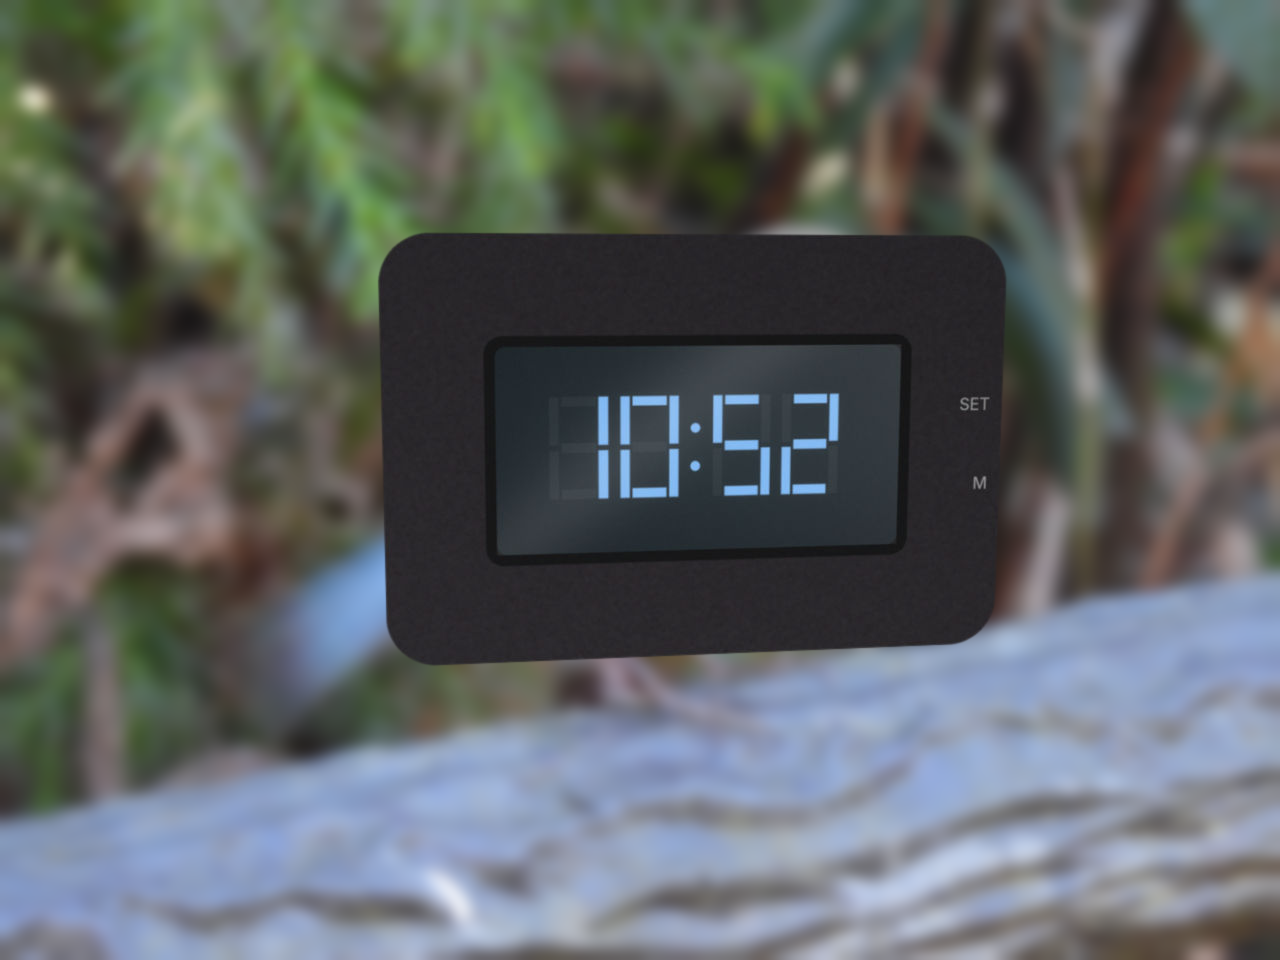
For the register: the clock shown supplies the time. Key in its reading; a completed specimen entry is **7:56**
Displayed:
**10:52**
